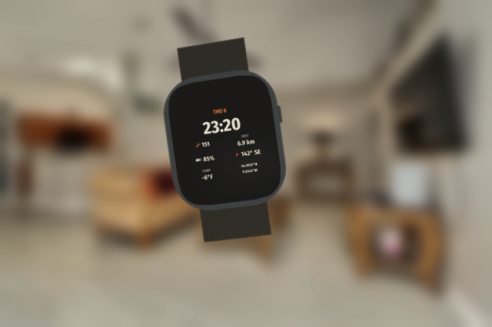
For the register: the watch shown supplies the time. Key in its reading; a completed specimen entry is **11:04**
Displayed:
**23:20**
